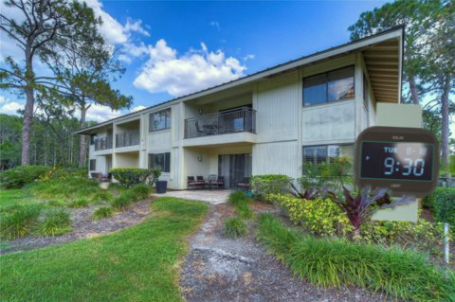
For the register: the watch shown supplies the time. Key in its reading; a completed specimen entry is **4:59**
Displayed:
**9:30**
